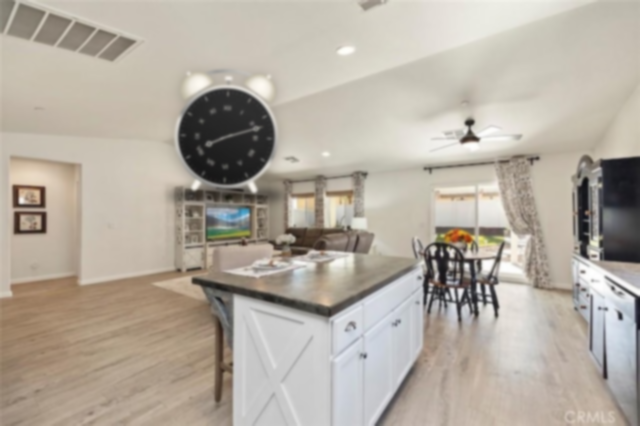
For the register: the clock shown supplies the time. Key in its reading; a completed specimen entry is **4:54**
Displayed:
**8:12**
